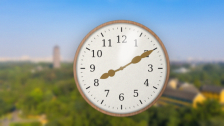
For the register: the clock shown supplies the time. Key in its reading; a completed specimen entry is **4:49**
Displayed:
**8:10**
